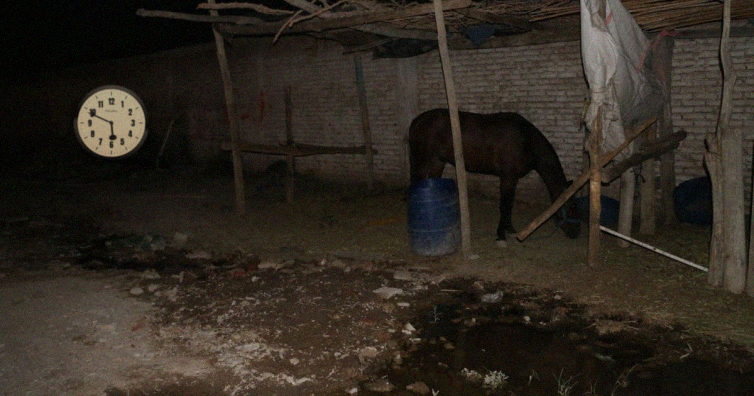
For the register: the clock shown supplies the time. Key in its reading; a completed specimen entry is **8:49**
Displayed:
**5:49**
